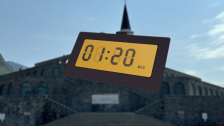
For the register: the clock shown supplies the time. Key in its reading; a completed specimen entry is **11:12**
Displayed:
**1:20**
